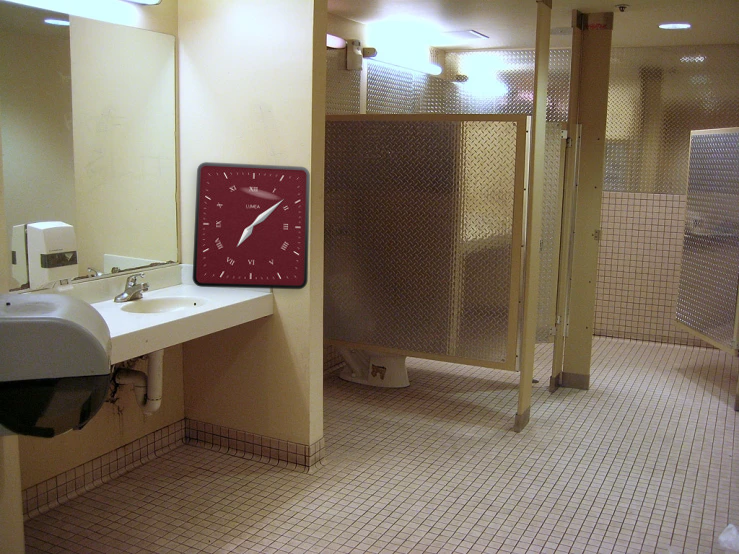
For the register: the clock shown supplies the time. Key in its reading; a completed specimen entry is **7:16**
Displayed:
**7:08**
